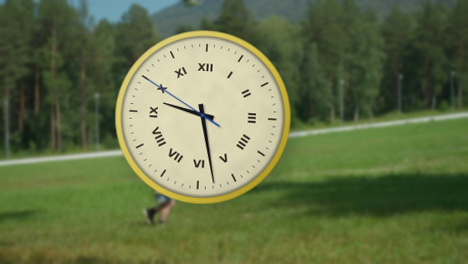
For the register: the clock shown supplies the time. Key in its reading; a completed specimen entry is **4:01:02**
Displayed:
**9:27:50**
